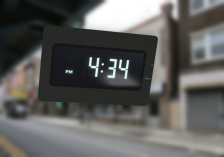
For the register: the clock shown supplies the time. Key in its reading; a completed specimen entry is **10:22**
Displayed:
**4:34**
